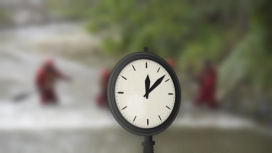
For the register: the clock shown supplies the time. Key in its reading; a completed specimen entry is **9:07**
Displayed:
**12:08**
